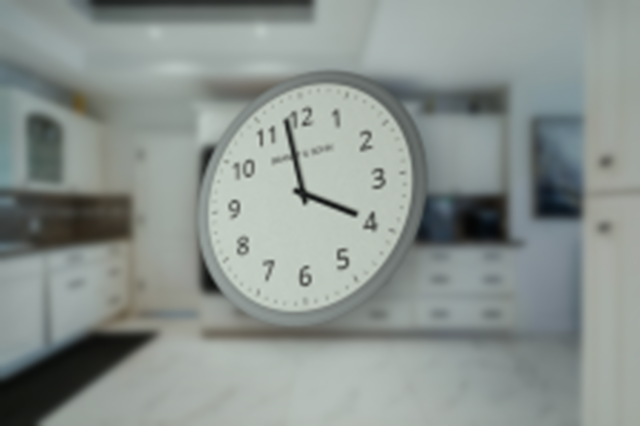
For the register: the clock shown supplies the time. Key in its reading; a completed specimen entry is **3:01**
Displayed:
**3:58**
